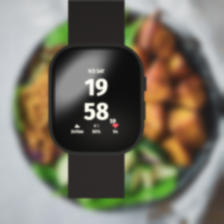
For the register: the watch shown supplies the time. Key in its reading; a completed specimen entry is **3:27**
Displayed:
**19:58**
